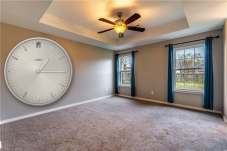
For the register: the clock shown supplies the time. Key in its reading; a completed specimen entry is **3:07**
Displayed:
**1:15**
